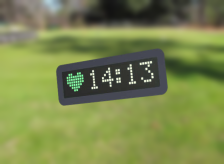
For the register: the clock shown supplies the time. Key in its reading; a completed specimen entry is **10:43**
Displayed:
**14:13**
